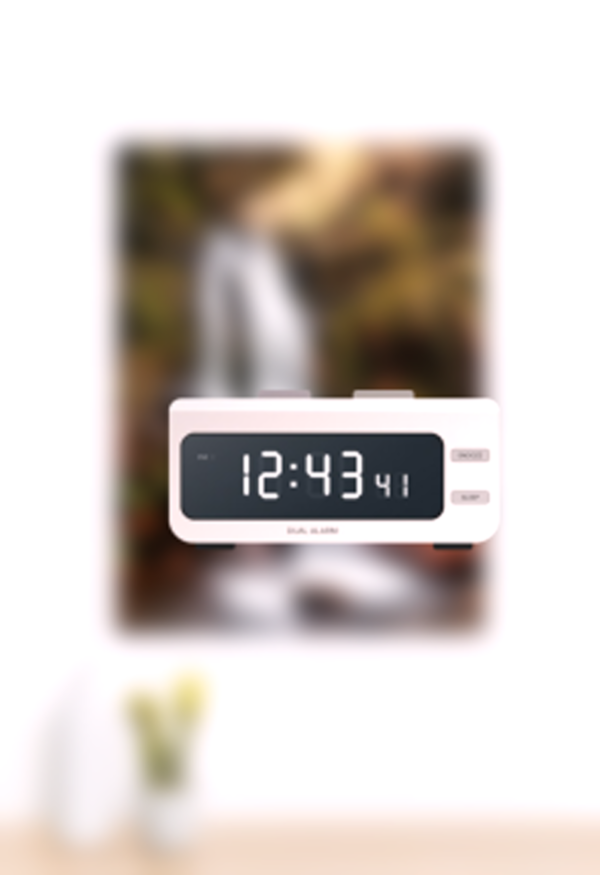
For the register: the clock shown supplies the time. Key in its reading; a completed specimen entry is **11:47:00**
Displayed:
**12:43:41**
